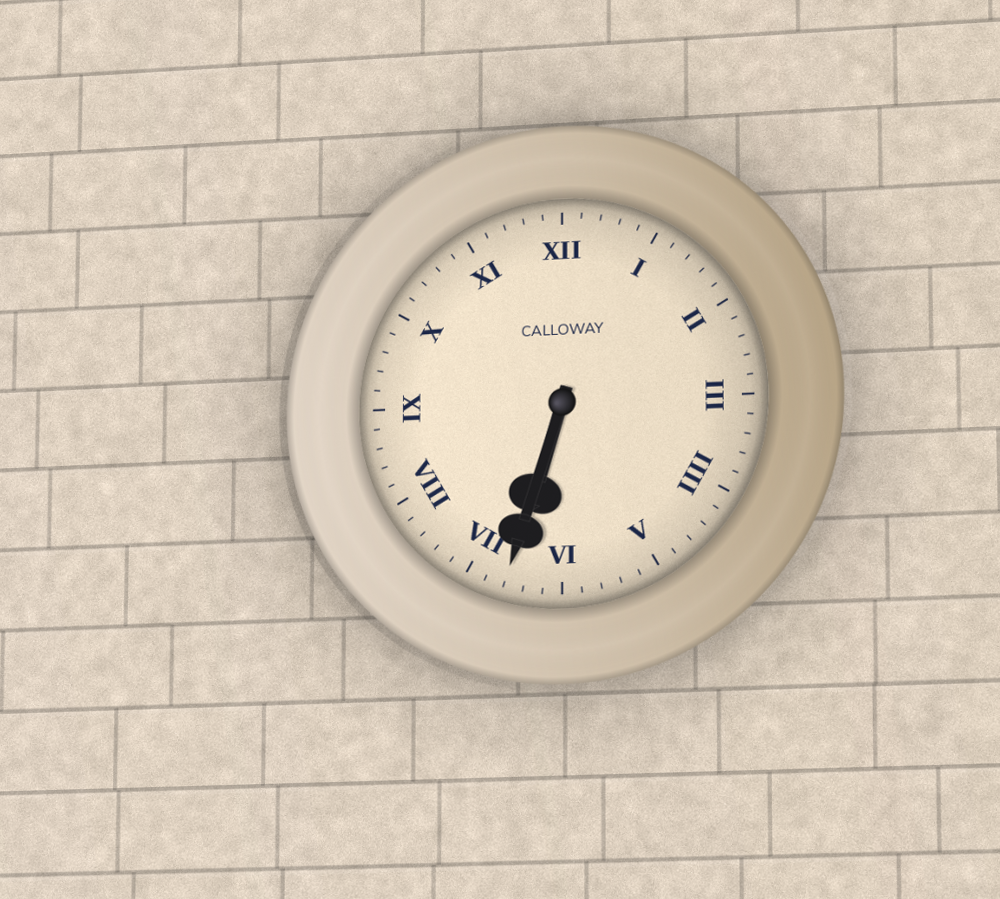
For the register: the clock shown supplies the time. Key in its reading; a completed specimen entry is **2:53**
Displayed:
**6:33**
